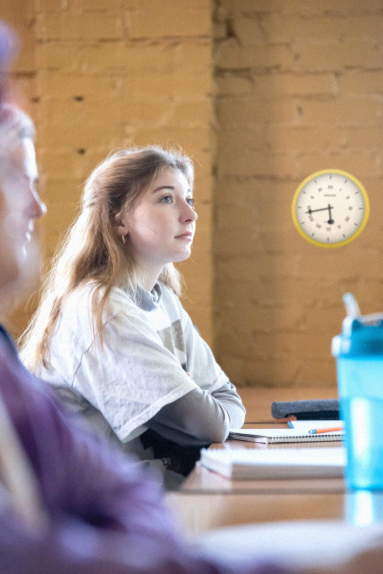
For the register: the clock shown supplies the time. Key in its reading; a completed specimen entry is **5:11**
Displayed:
**5:43**
